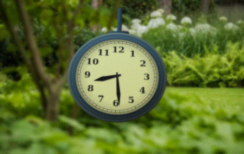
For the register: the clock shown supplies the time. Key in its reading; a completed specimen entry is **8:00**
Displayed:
**8:29**
